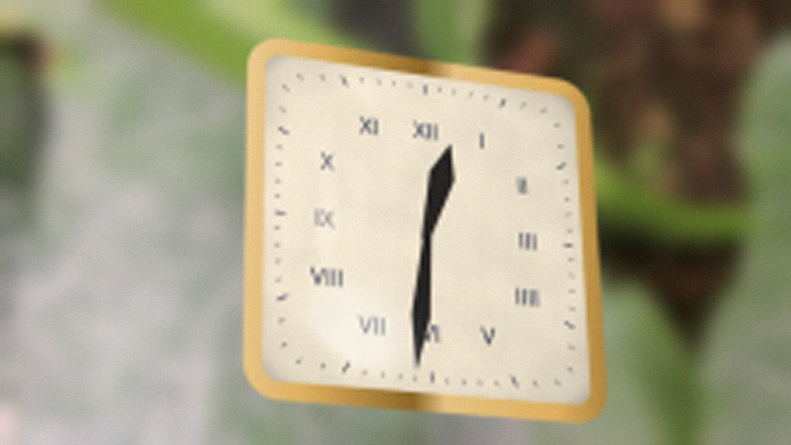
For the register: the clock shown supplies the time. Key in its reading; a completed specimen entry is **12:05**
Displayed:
**12:31**
